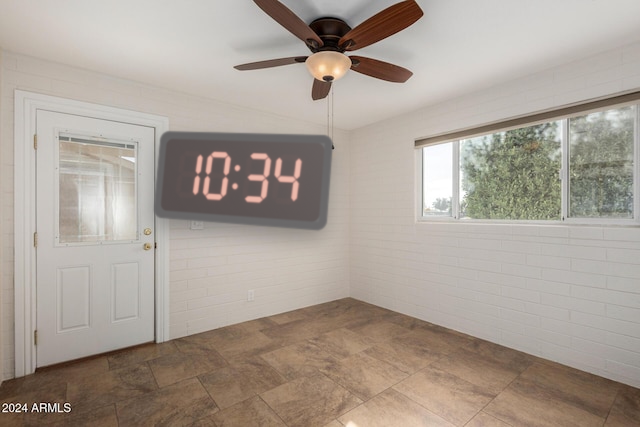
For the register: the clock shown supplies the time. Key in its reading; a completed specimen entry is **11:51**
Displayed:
**10:34**
